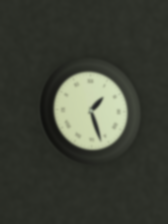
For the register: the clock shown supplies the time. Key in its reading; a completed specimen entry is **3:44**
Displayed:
**1:27**
